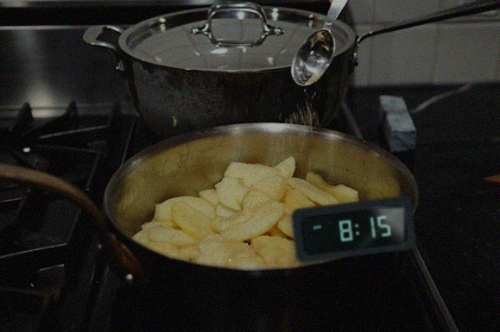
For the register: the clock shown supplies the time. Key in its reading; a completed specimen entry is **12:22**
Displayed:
**8:15**
